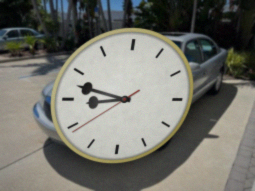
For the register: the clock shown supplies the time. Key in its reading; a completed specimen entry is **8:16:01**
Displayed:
**8:47:39**
